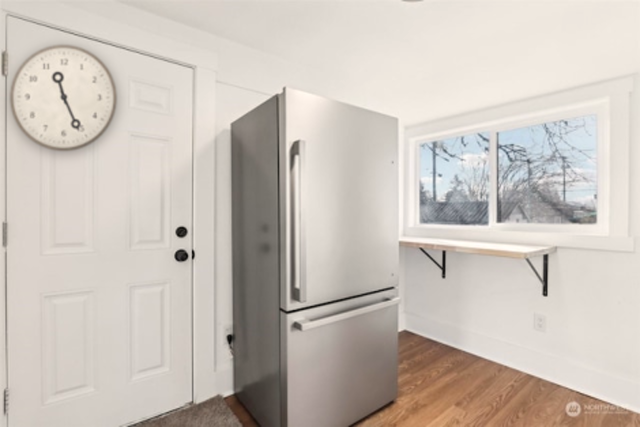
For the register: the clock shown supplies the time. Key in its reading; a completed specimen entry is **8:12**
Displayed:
**11:26**
